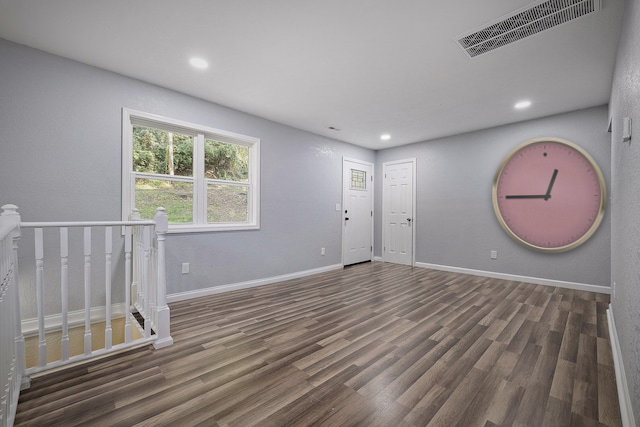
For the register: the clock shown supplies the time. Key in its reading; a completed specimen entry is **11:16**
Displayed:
**12:45**
